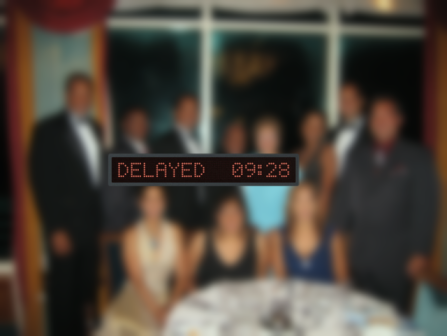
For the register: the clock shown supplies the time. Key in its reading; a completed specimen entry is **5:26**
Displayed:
**9:28**
